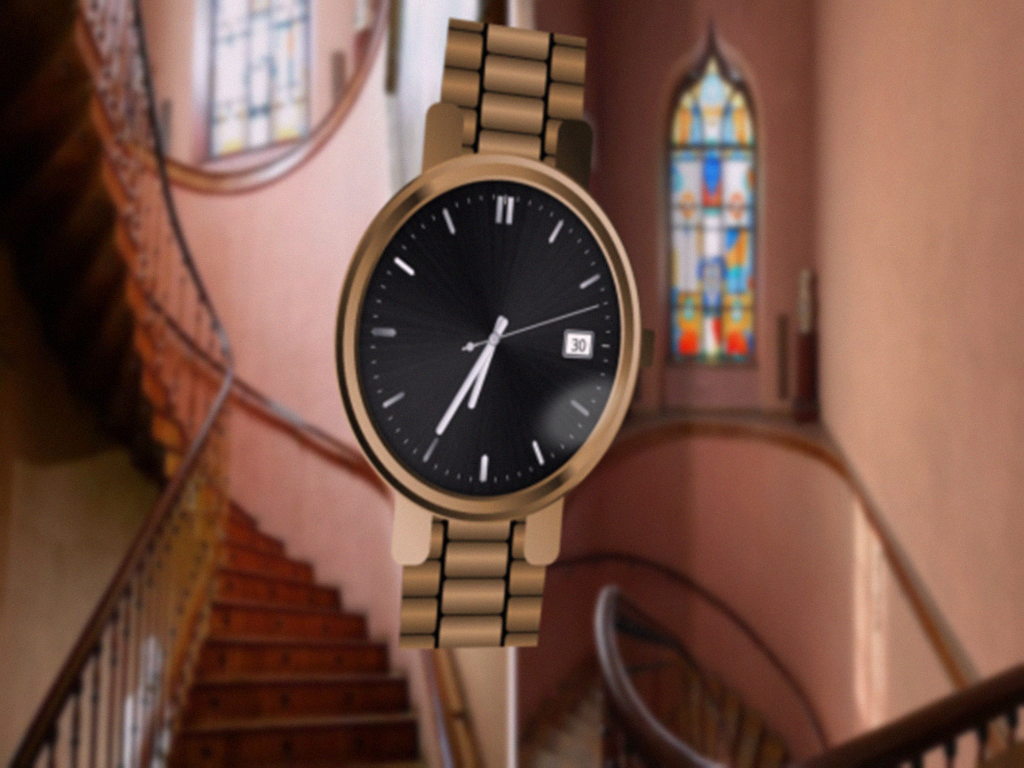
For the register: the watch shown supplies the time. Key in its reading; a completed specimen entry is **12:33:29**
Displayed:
**6:35:12**
